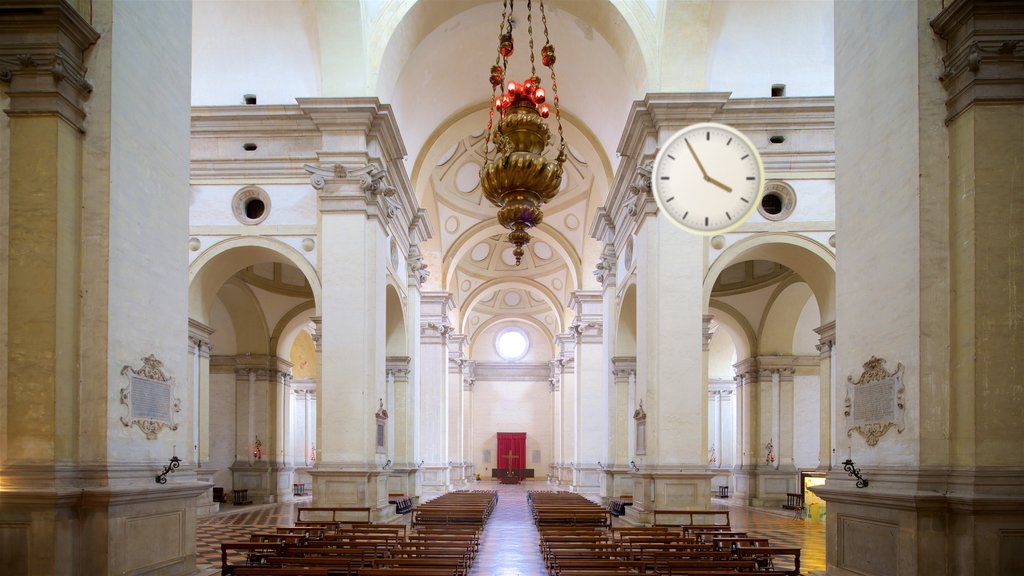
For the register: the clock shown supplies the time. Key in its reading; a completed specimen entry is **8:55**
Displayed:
**3:55**
